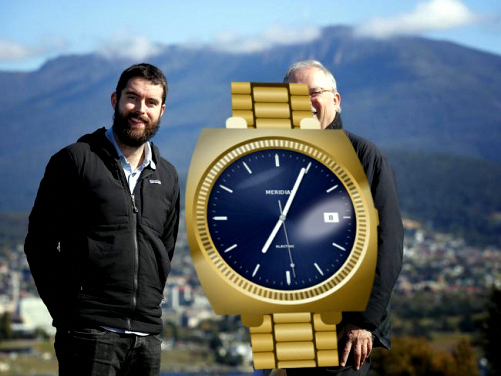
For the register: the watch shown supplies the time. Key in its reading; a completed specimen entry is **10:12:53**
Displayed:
**7:04:29**
